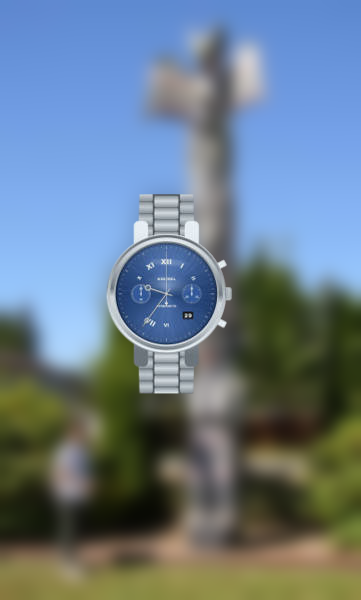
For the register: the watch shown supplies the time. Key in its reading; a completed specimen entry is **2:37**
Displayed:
**9:36**
